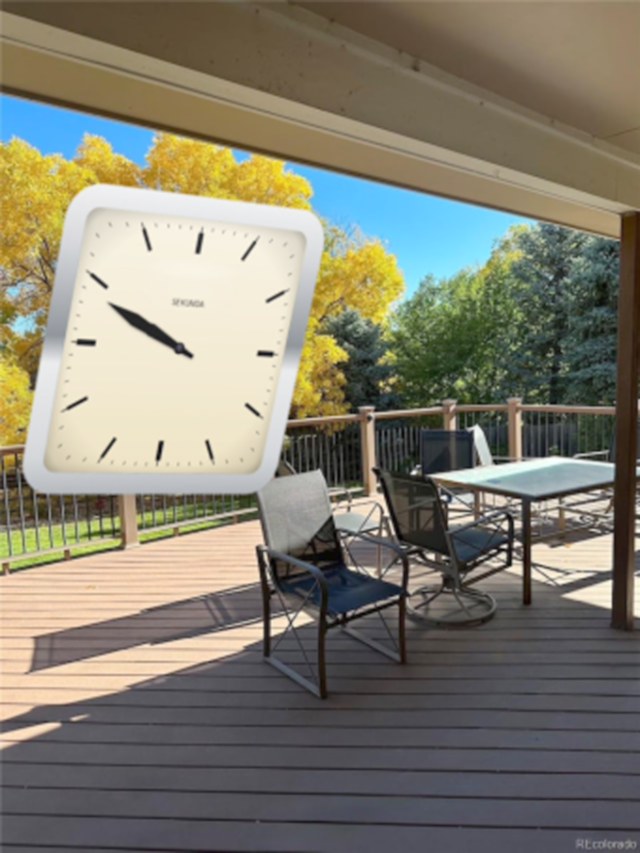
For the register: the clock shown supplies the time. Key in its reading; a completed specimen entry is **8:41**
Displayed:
**9:49**
